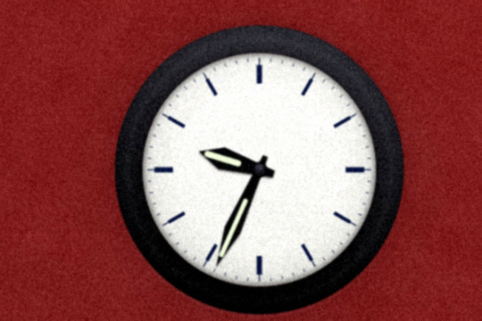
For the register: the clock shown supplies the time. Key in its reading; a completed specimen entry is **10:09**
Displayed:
**9:34**
